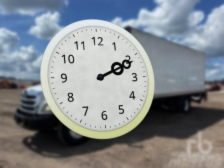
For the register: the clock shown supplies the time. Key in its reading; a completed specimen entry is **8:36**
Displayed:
**2:11**
